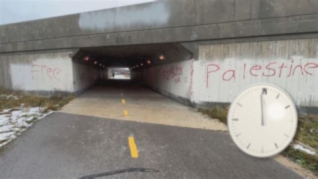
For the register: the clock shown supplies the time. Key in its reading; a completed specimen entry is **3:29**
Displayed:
**11:59**
